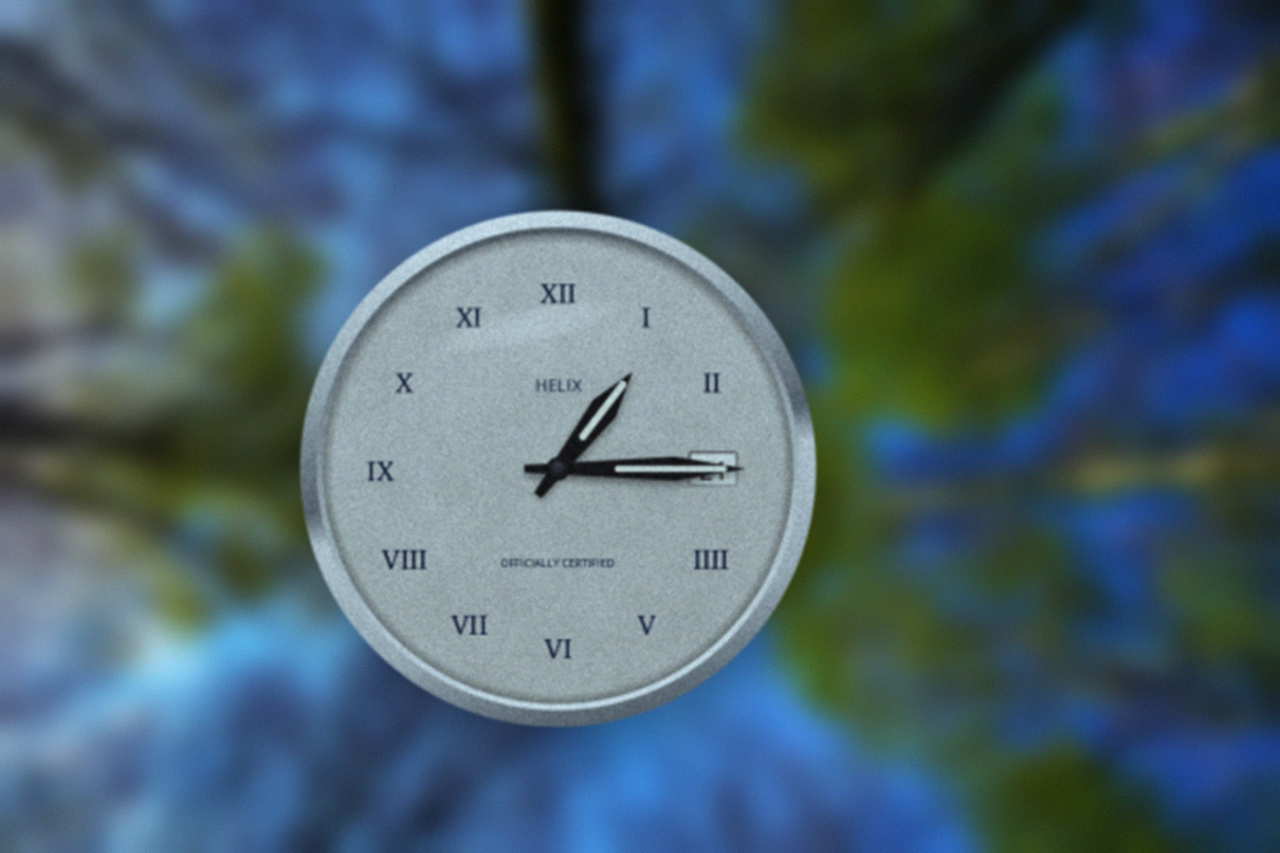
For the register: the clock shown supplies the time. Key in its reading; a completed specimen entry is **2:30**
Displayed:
**1:15**
